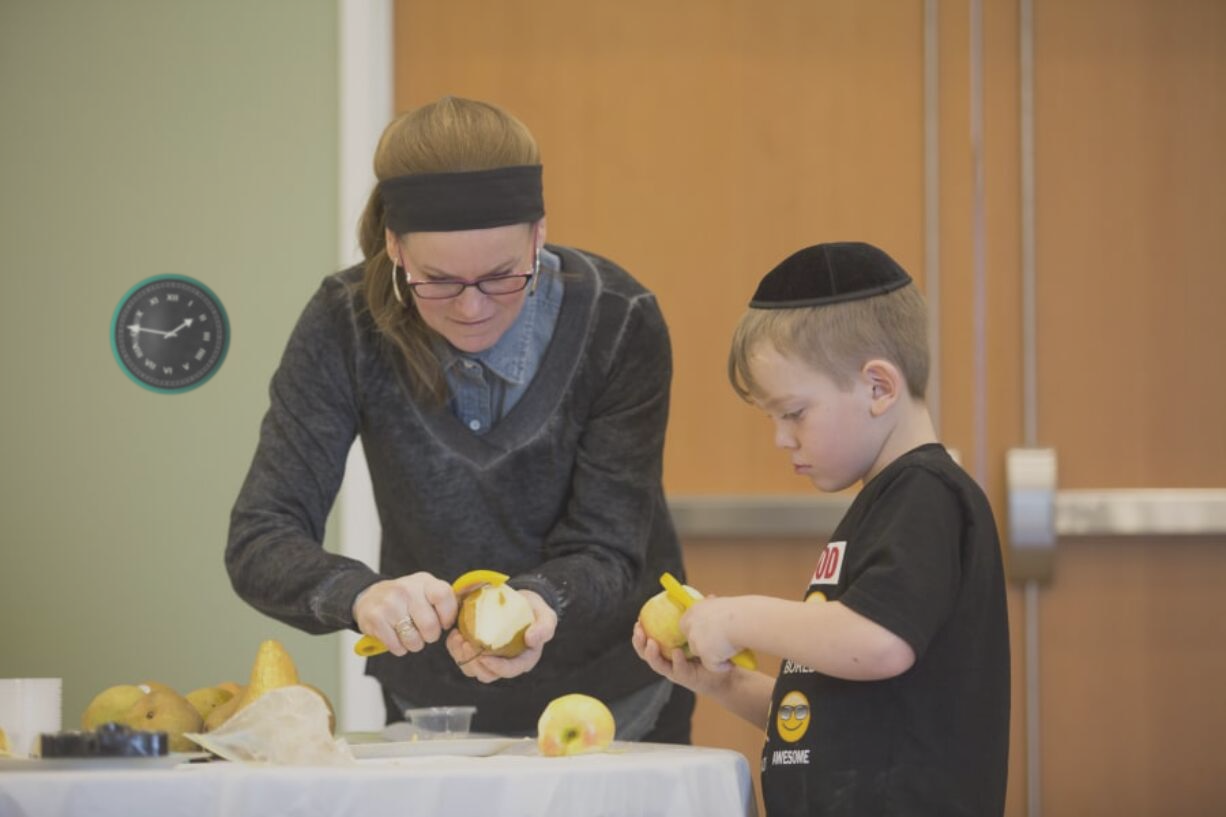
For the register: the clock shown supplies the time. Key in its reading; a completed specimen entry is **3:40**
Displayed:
**1:46**
